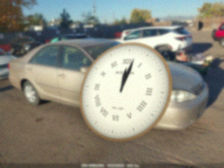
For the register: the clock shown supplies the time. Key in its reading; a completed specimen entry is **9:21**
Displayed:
**12:02**
